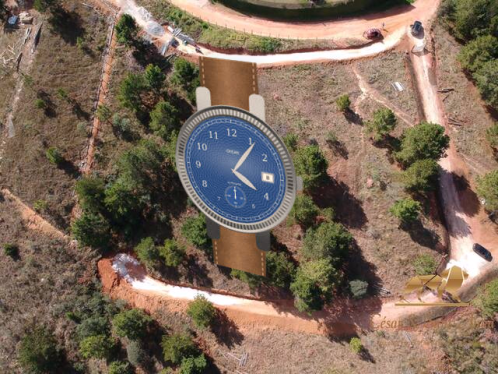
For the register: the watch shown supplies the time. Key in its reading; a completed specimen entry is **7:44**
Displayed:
**4:06**
